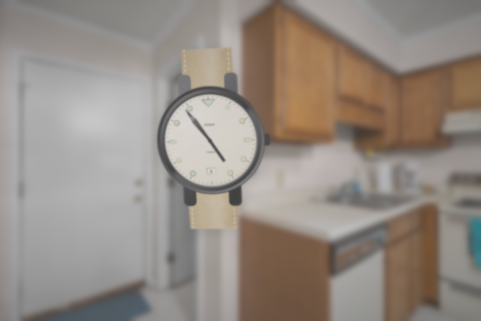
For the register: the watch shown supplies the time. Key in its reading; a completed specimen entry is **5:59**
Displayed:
**4:54**
